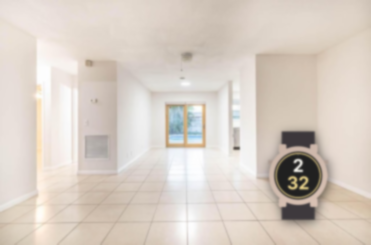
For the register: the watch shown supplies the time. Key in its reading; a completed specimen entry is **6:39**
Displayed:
**2:32**
